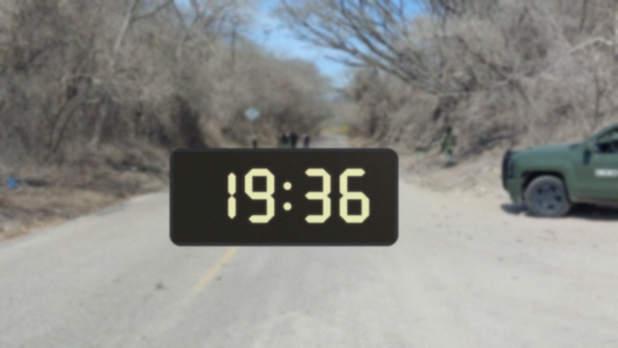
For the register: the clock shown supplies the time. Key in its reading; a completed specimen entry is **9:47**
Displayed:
**19:36**
